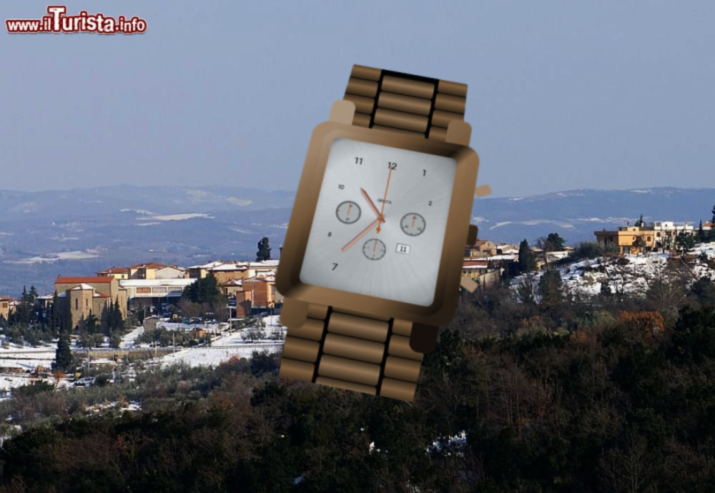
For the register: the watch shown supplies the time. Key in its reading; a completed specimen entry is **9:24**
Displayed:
**10:36**
